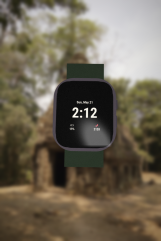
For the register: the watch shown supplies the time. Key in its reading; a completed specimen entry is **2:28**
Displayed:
**2:12**
